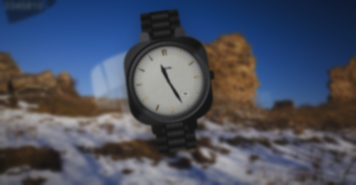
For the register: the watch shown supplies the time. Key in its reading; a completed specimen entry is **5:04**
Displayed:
**11:26**
